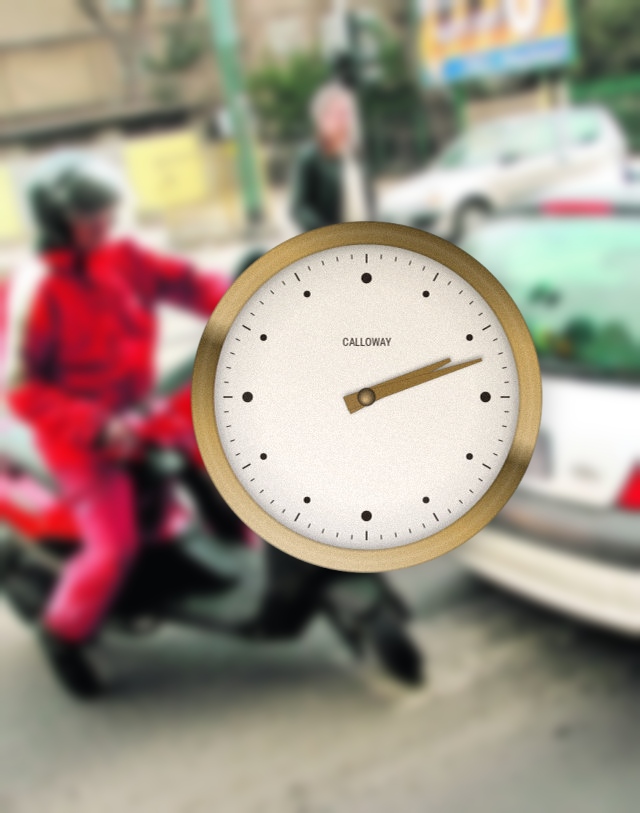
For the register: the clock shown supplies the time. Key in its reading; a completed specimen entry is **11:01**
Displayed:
**2:12**
